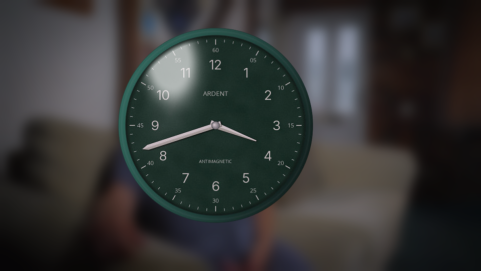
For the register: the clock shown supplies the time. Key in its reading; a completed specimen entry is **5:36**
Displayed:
**3:42**
